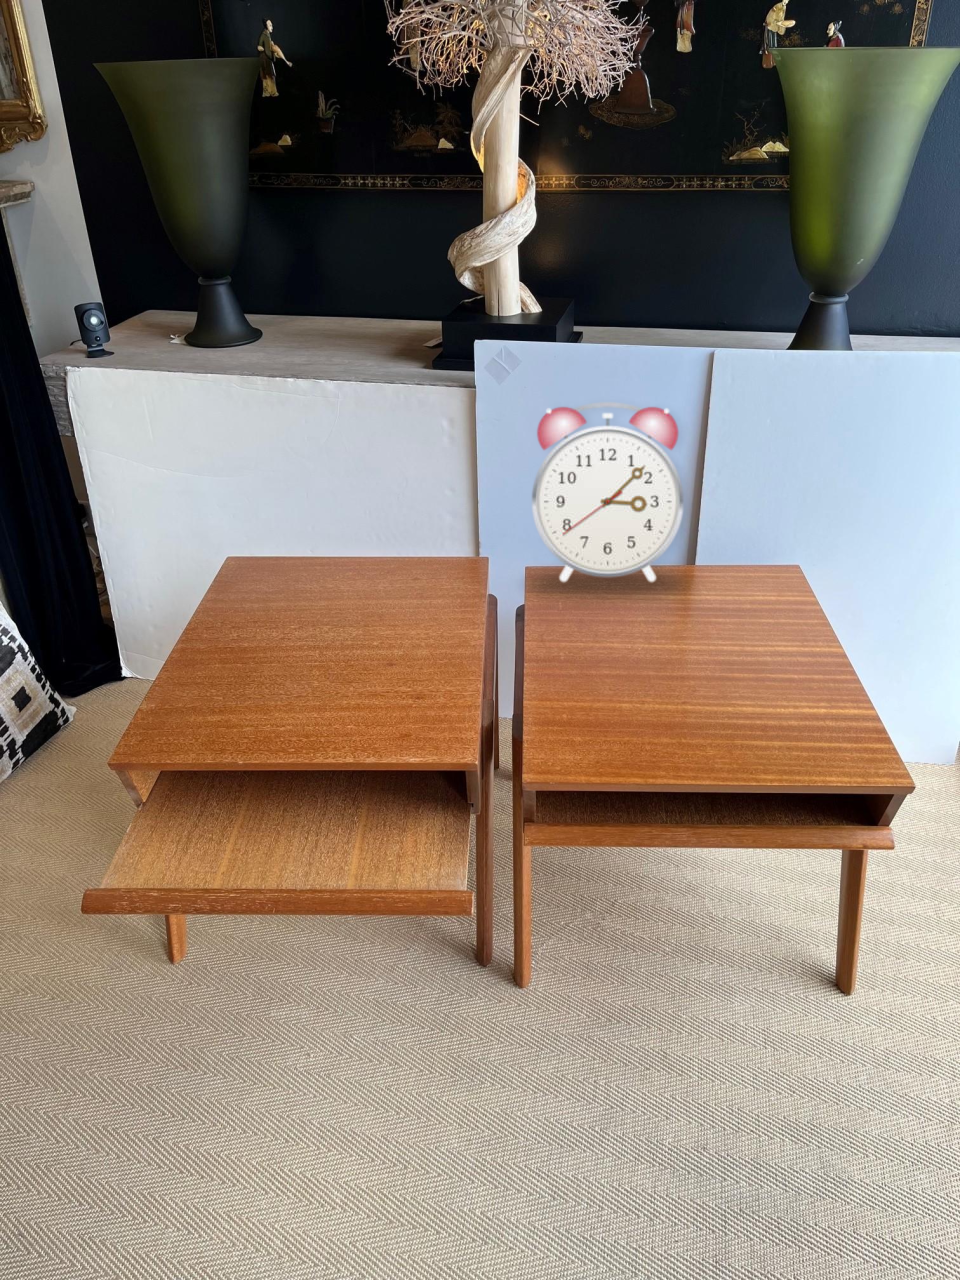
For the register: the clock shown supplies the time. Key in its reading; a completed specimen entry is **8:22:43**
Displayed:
**3:07:39**
